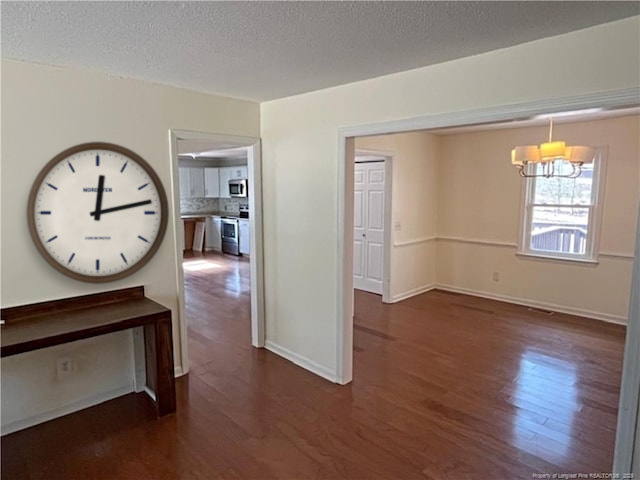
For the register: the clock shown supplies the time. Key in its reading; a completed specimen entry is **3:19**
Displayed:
**12:13**
